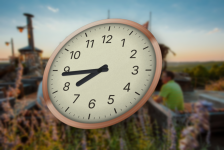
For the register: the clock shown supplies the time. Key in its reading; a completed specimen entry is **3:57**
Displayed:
**7:44**
